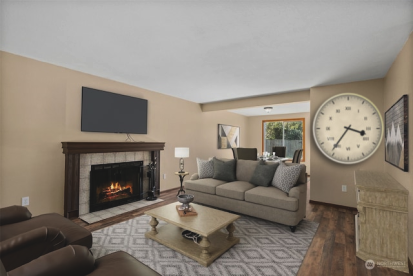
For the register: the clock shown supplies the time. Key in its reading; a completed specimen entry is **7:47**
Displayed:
**3:36**
